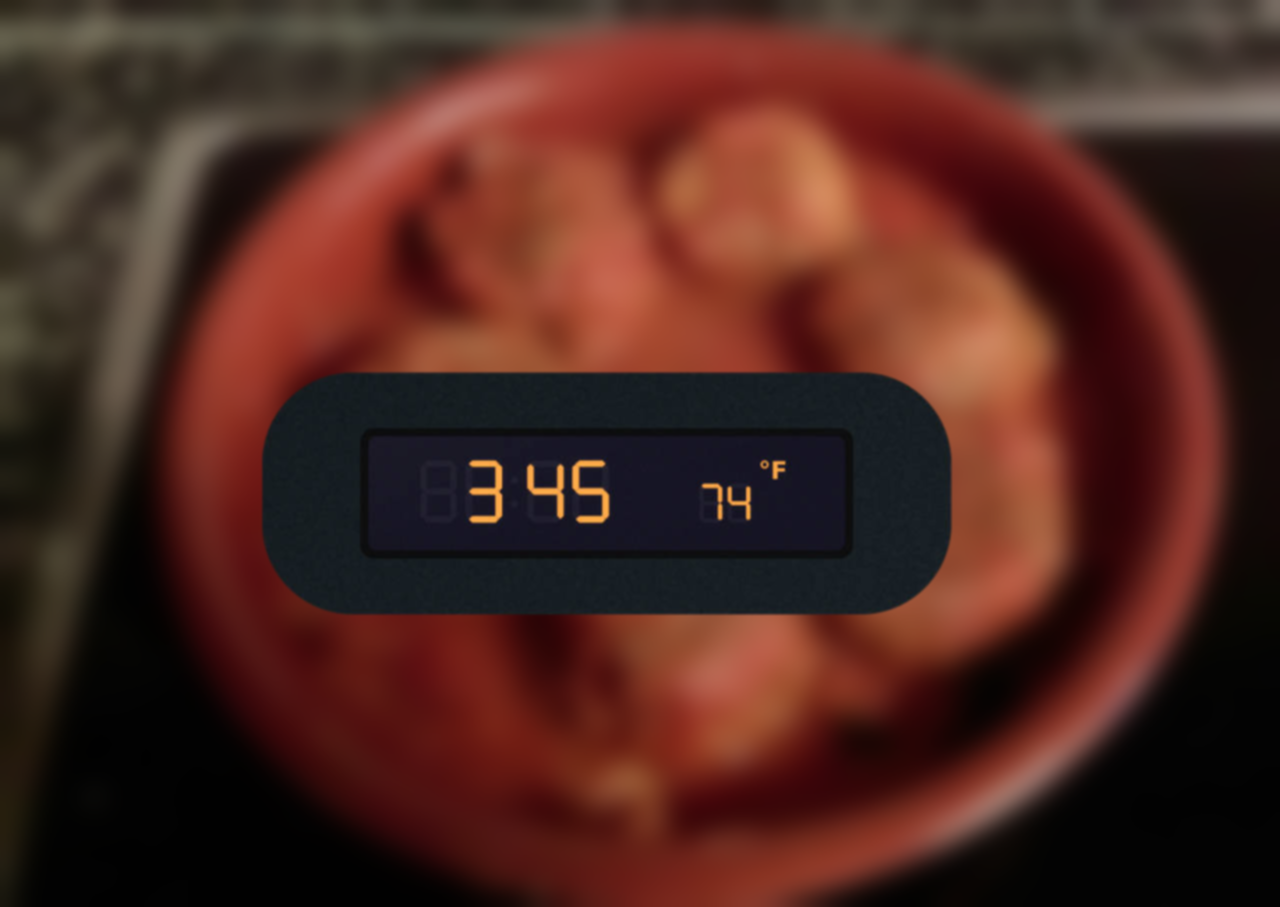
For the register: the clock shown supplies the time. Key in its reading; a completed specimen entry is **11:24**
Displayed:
**3:45**
